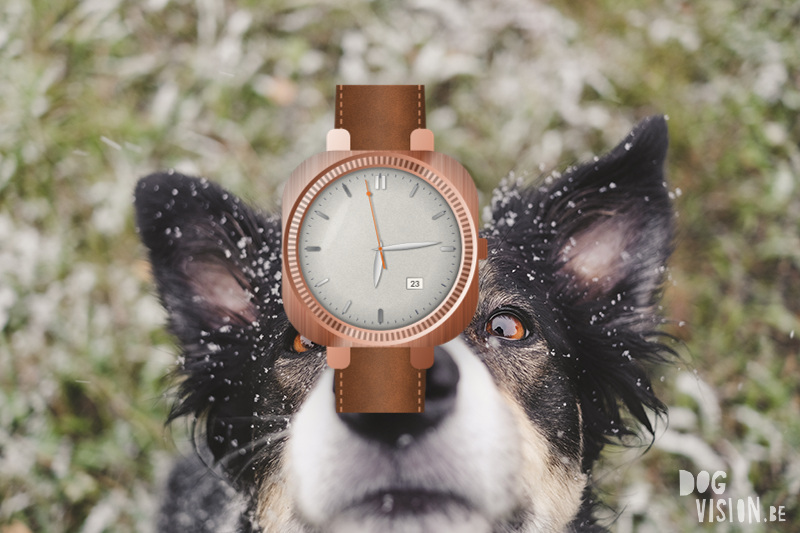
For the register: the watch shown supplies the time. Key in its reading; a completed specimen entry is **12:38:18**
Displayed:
**6:13:58**
